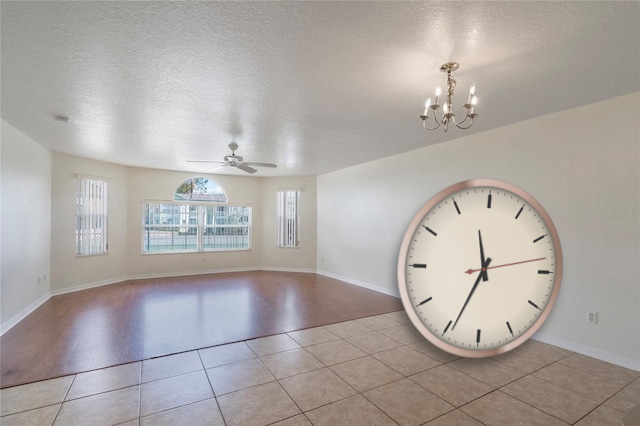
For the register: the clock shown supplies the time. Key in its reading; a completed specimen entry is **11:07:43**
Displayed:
**11:34:13**
